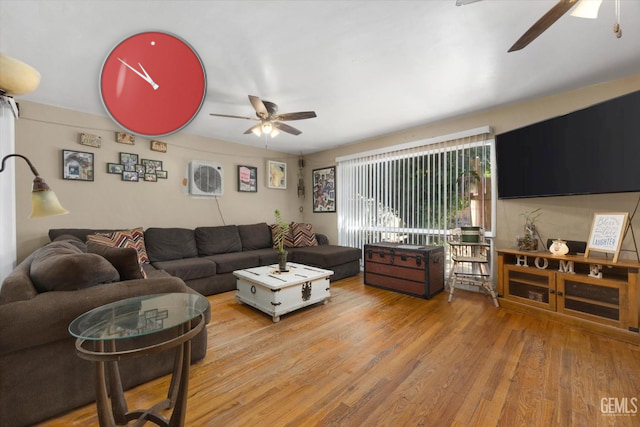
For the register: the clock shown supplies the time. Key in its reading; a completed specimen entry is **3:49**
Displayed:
**10:51**
